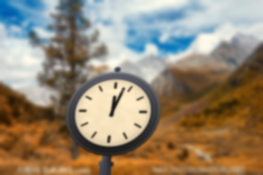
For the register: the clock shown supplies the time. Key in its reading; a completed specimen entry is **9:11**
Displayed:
**12:03**
